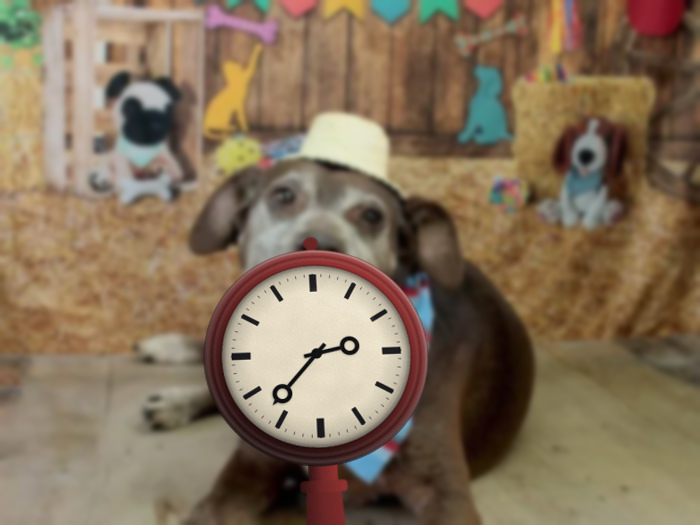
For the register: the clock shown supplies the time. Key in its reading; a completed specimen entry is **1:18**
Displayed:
**2:37**
